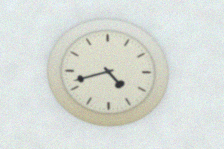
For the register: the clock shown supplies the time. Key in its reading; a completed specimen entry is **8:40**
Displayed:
**4:42**
